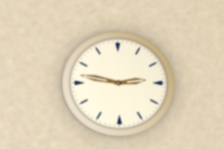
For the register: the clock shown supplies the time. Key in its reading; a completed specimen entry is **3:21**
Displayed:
**2:47**
